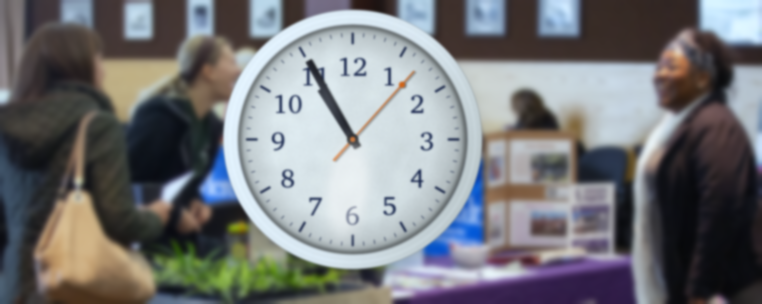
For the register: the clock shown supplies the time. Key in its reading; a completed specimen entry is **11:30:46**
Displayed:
**10:55:07**
